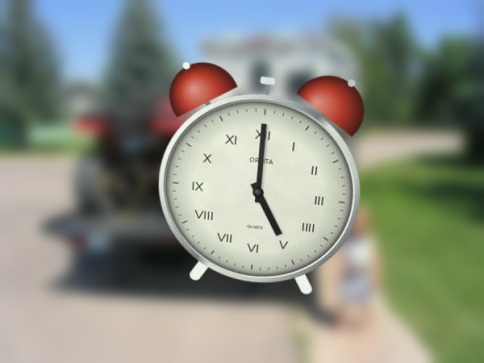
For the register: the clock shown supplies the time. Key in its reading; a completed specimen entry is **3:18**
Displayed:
**5:00**
